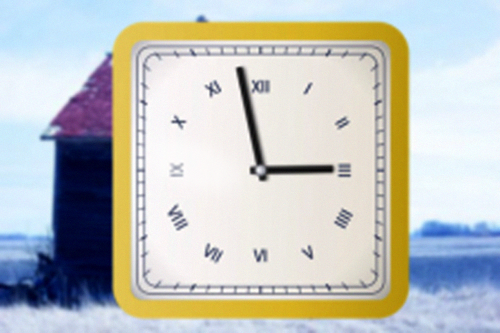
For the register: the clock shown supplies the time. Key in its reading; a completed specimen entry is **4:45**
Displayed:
**2:58**
